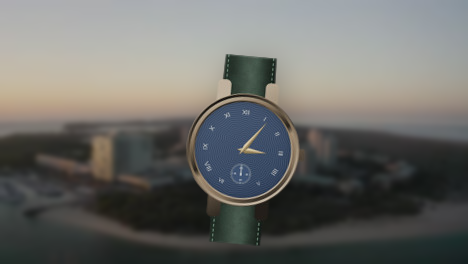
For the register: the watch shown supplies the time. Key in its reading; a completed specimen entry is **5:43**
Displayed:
**3:06**
